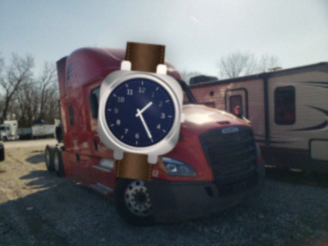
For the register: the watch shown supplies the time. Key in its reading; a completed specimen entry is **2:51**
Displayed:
**1:25**
